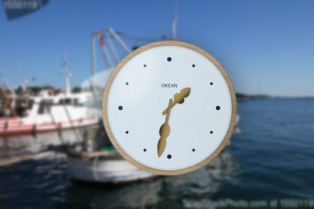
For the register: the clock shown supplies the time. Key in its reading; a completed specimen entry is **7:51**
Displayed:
**1:32**
